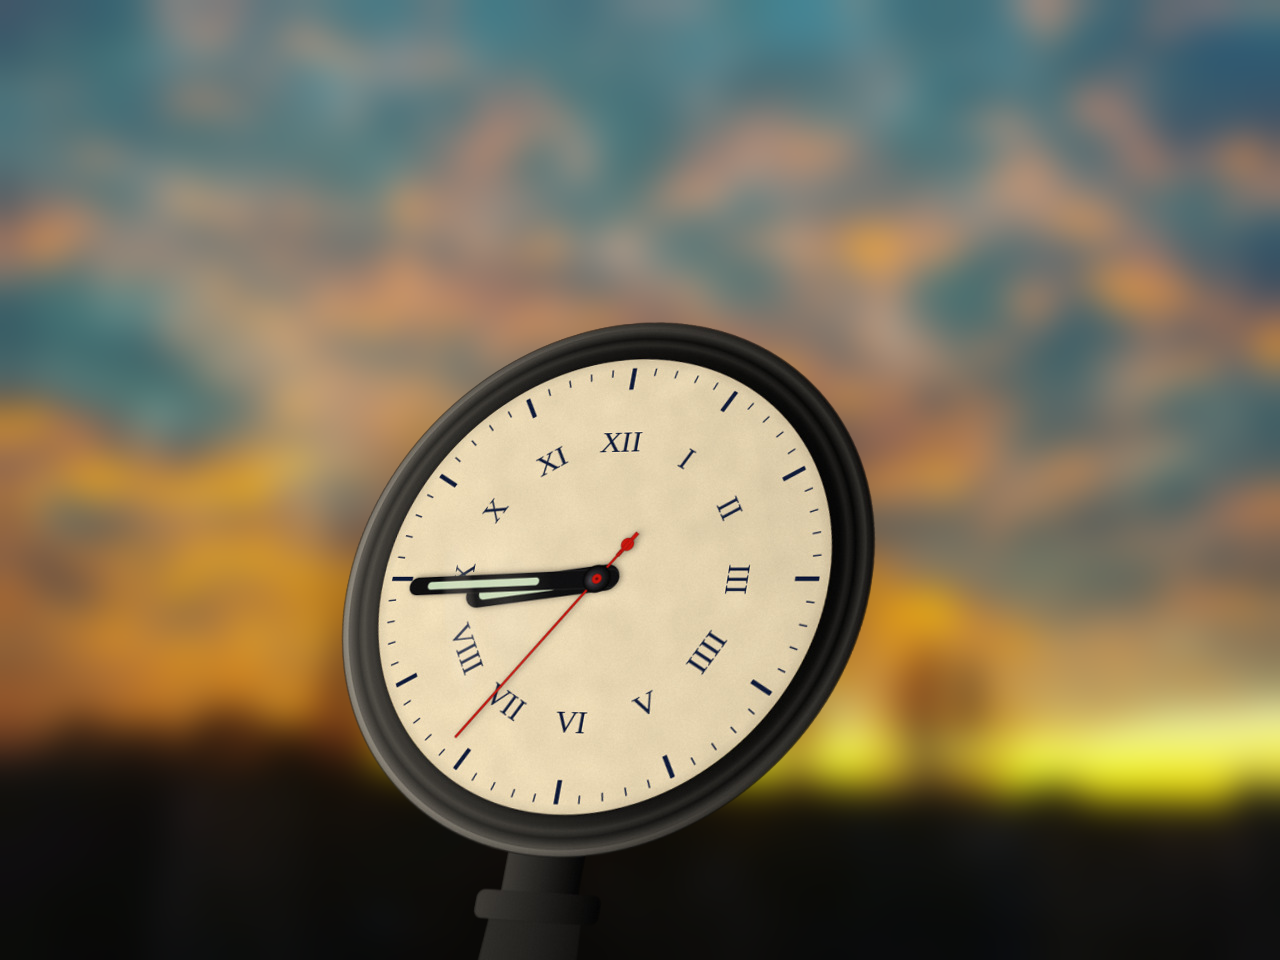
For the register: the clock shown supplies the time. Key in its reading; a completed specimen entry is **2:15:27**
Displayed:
**8:44:36**
